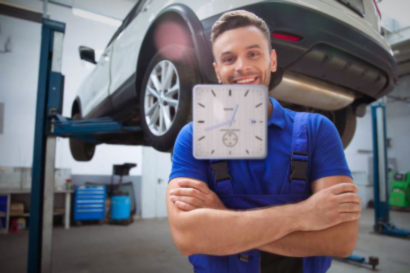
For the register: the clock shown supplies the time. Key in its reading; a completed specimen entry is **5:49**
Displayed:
**12:42**
